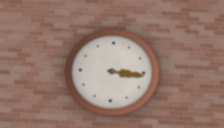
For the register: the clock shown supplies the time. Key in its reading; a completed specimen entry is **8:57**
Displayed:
**3:16**
